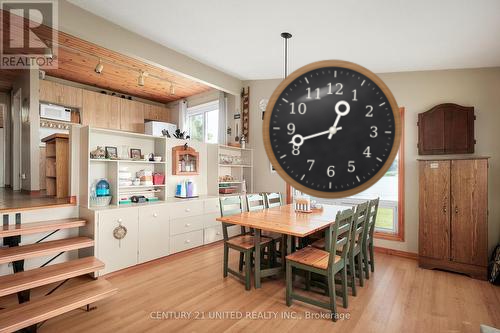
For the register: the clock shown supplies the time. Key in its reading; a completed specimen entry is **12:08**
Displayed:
**12:42**
